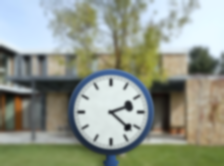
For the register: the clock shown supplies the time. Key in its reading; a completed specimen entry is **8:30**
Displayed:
**2:22**
